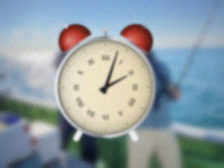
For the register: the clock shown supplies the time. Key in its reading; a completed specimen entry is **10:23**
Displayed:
**2:03**
